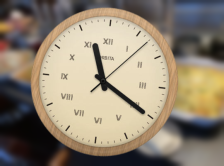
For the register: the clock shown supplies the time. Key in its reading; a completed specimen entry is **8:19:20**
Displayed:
**11:20:07**
